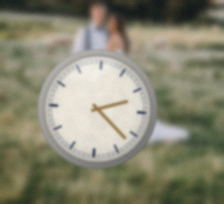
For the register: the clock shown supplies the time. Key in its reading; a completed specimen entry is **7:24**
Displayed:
**2:22**
